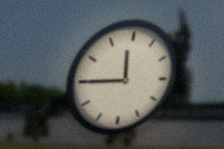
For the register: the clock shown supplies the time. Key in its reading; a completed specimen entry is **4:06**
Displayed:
**11:45**
